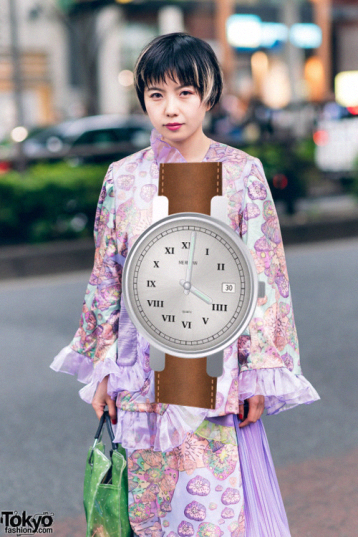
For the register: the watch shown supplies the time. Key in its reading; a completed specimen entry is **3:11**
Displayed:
**4:01**
